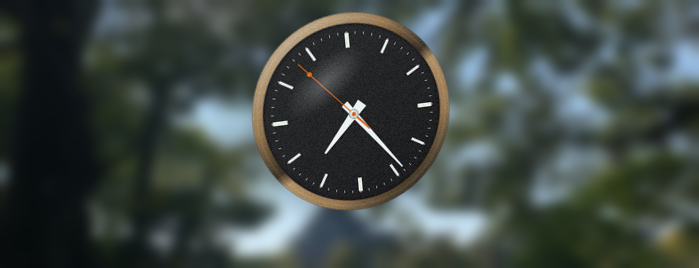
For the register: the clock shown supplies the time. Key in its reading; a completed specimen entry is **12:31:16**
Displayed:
**7:23:53**
